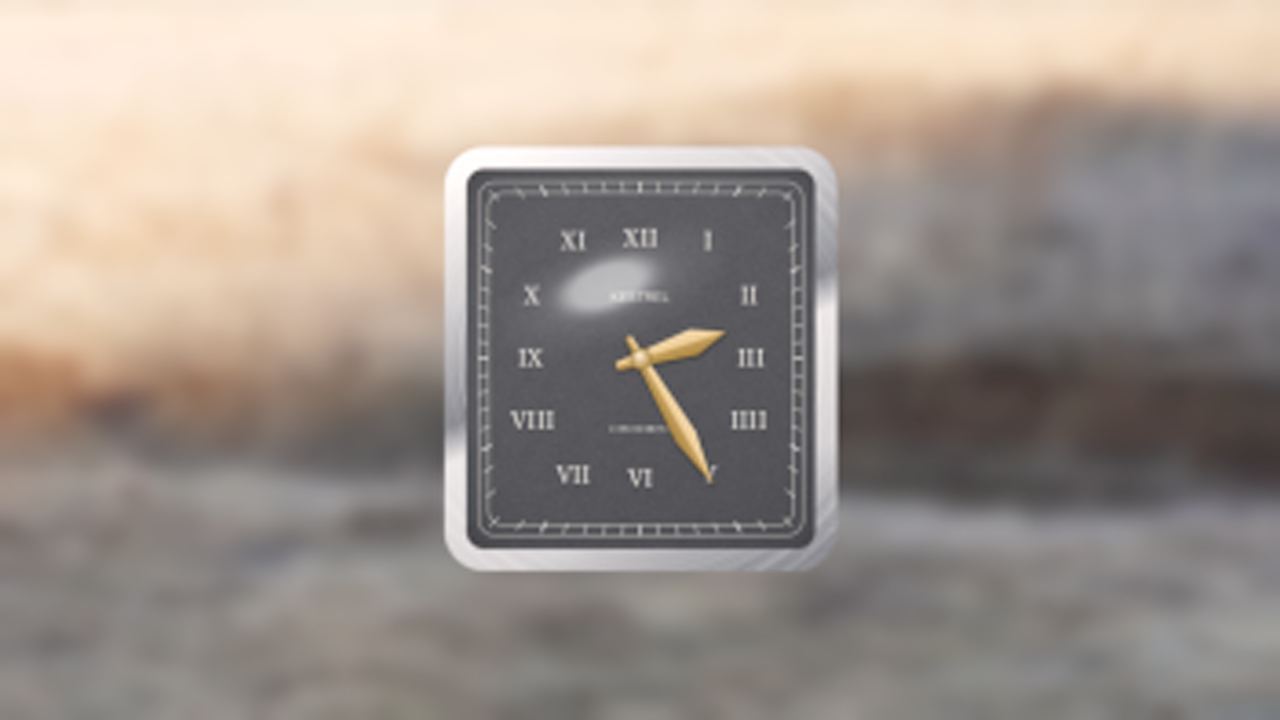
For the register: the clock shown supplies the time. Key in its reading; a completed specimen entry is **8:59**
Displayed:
**2:25**
